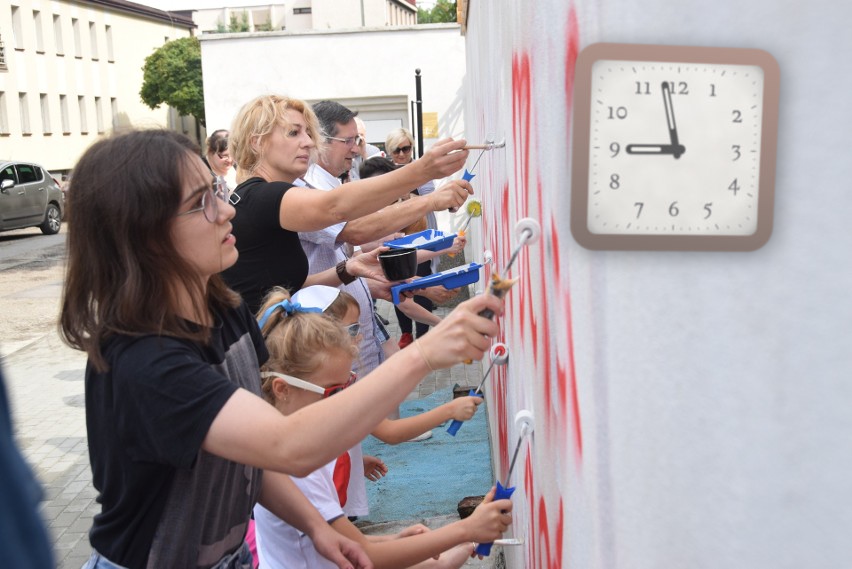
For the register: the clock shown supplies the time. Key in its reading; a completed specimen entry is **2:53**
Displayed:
**8:58**
